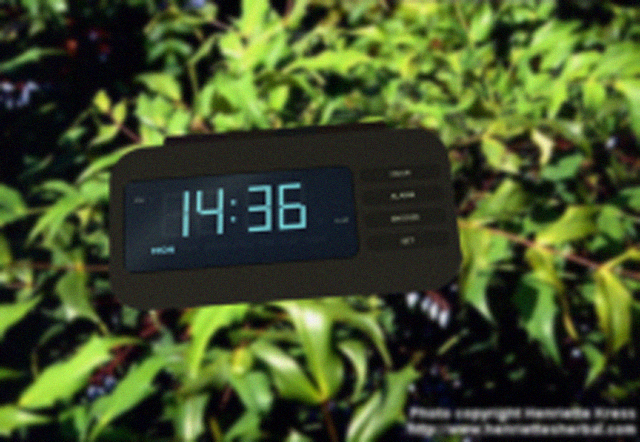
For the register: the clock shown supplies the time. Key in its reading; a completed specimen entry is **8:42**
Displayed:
**14:36**
